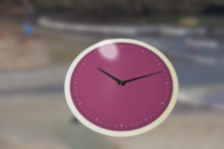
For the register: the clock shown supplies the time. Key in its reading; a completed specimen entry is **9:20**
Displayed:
**10:12**
